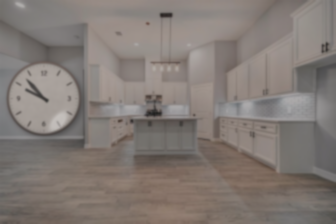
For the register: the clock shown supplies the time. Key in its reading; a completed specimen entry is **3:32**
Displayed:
**9:53**
